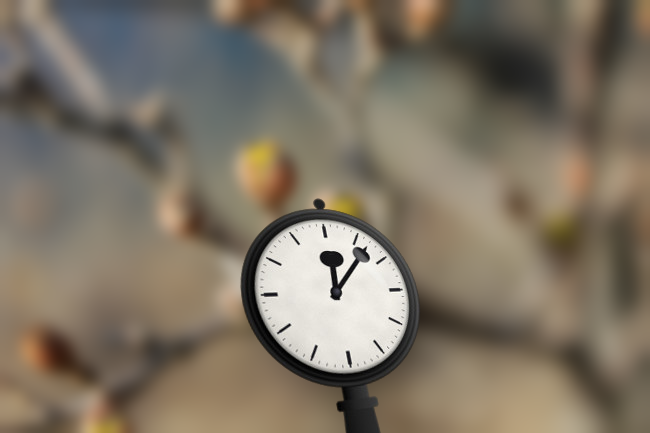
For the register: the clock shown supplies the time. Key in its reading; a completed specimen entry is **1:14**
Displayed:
**12:07**
